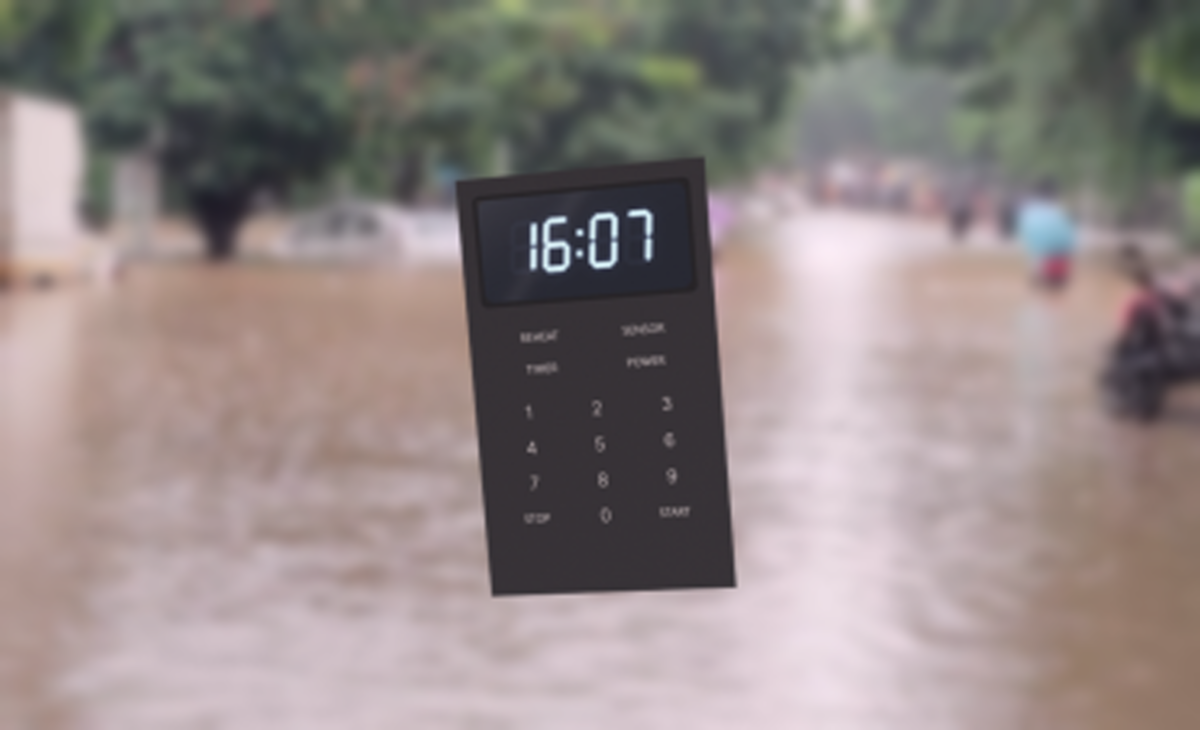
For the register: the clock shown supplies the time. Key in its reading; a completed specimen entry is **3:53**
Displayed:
**16:07**
